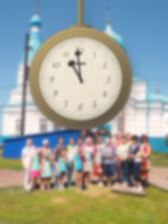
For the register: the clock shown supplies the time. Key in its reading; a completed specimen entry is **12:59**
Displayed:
**10:59**
